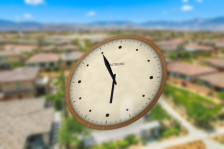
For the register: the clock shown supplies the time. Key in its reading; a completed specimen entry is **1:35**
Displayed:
**5:55**
